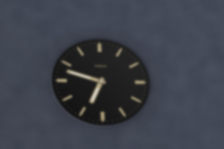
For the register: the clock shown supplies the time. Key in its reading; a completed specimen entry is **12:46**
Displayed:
**6:48**
